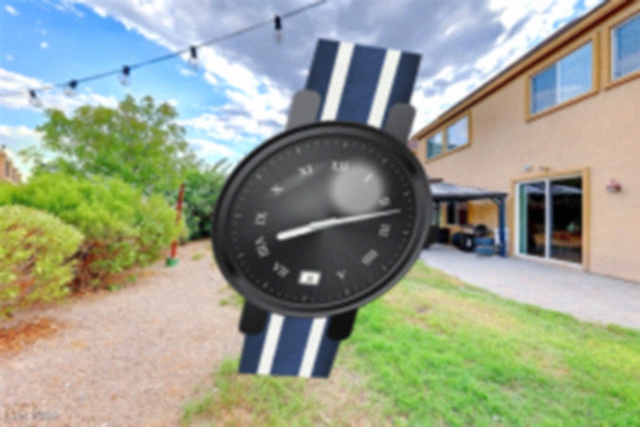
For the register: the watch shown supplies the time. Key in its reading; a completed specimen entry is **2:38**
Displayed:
**8:12**
